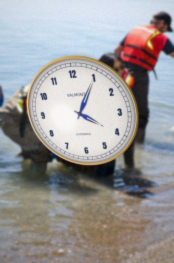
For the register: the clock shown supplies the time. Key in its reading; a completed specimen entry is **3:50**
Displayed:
**4:05**
